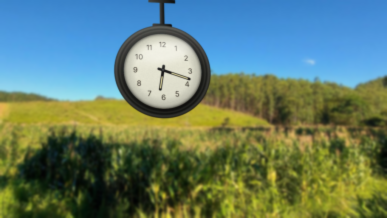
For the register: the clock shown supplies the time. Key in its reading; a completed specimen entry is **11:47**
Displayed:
**6:18**
